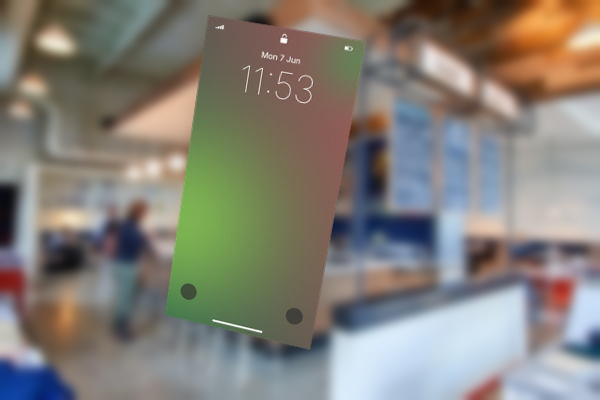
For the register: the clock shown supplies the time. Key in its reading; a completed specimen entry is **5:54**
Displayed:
**11:53**
